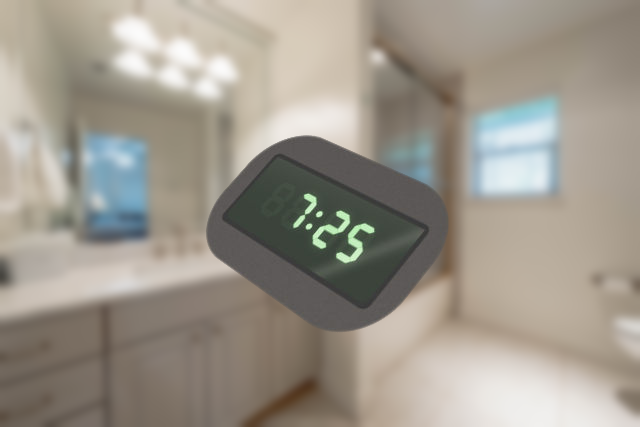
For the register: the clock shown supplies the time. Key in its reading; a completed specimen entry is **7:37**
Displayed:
**7:25**
